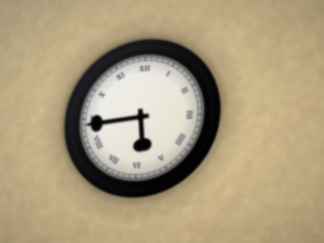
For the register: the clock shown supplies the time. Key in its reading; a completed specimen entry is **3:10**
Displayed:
**5:44**
